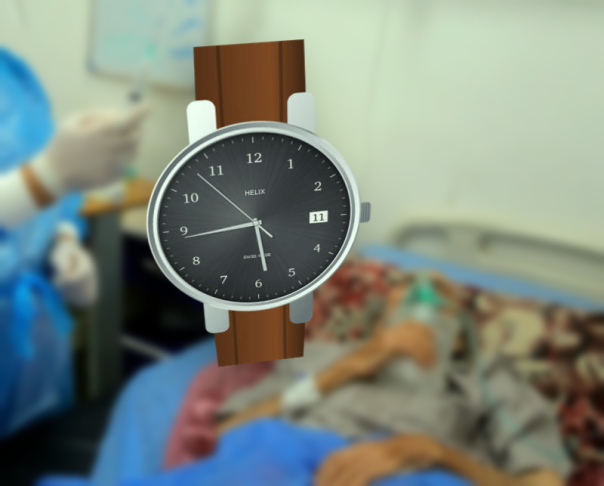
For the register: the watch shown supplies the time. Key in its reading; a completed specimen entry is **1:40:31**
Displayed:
**5:43:53**
